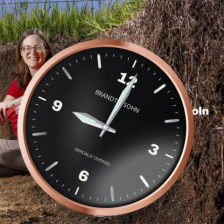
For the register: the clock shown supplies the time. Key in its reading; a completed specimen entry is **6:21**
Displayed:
**9:01**
